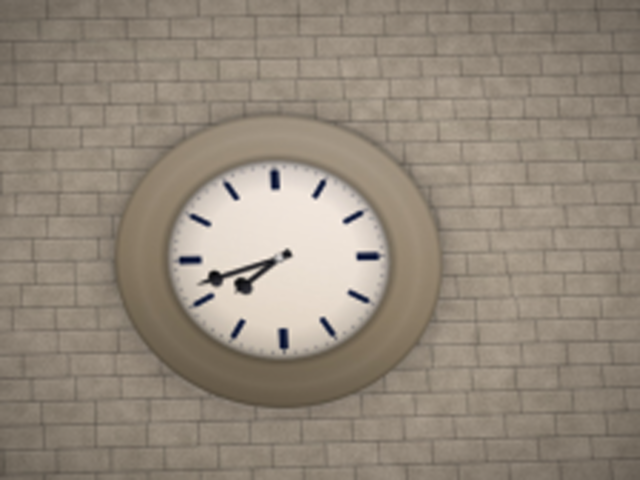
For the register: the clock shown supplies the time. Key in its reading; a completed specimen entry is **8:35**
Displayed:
**7:42**
